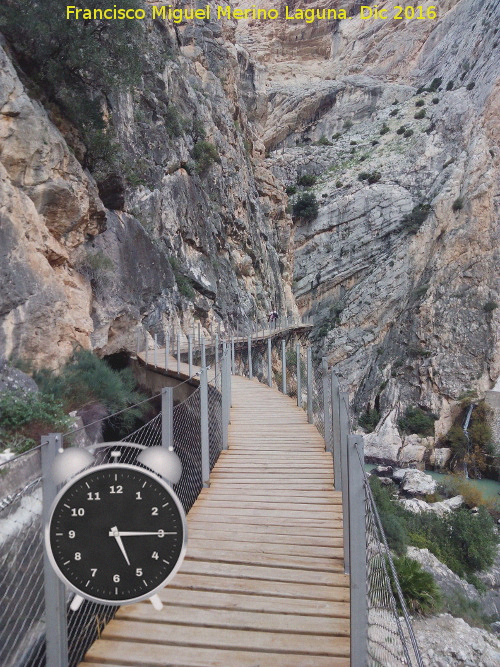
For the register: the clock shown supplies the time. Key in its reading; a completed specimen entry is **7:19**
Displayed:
**5:15**
